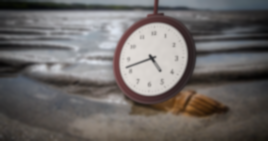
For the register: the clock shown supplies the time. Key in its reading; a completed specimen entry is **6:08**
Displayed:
**4:42**
